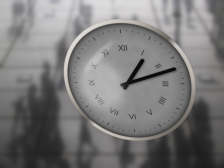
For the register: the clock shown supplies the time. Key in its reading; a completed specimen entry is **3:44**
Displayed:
**1:12**
